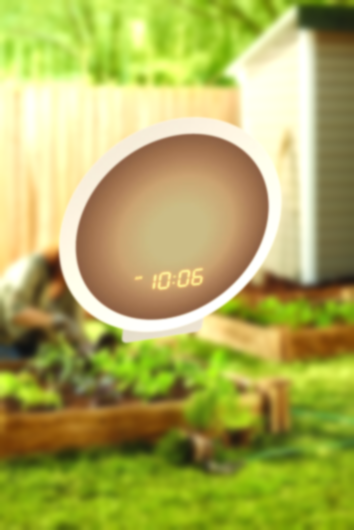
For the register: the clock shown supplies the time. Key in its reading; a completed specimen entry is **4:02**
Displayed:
**10:06**
